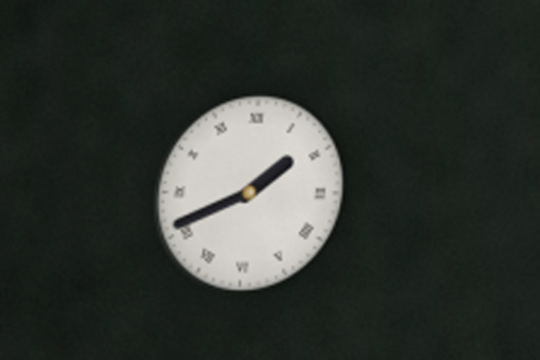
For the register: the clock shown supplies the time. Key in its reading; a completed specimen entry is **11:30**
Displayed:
**1:41**
